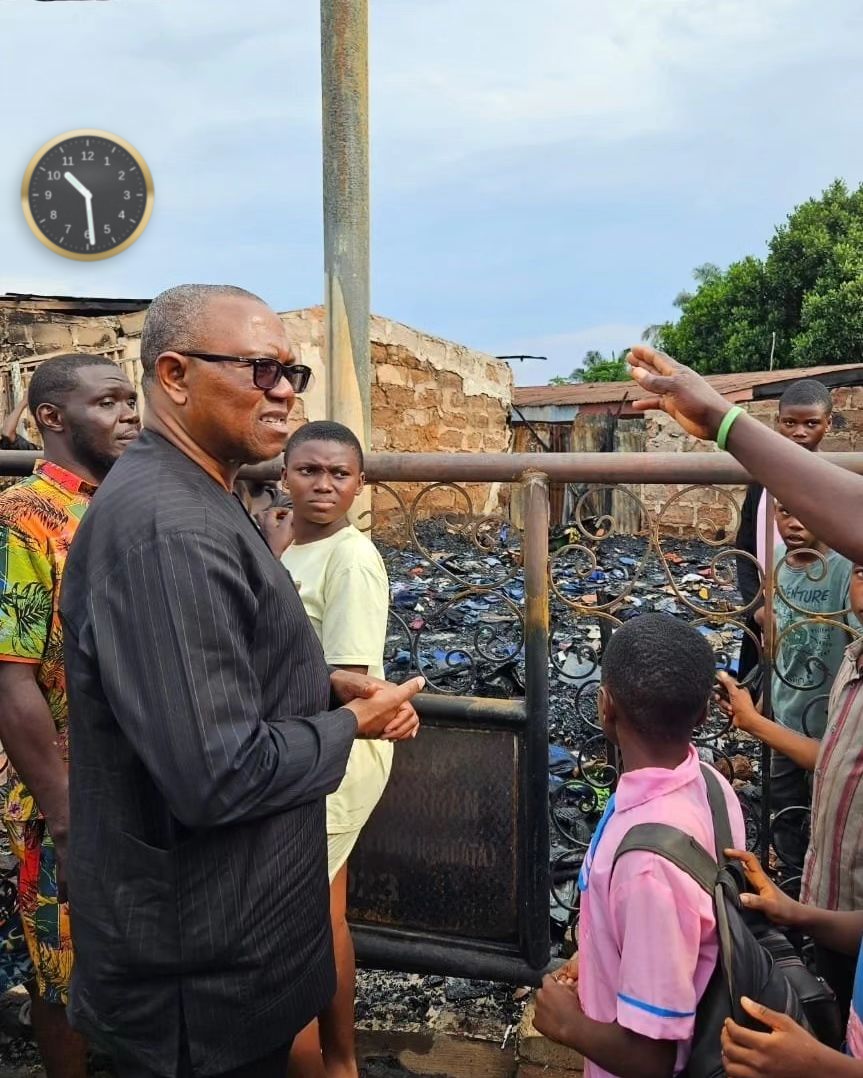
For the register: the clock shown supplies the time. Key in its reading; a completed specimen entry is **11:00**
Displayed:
**10:29**
